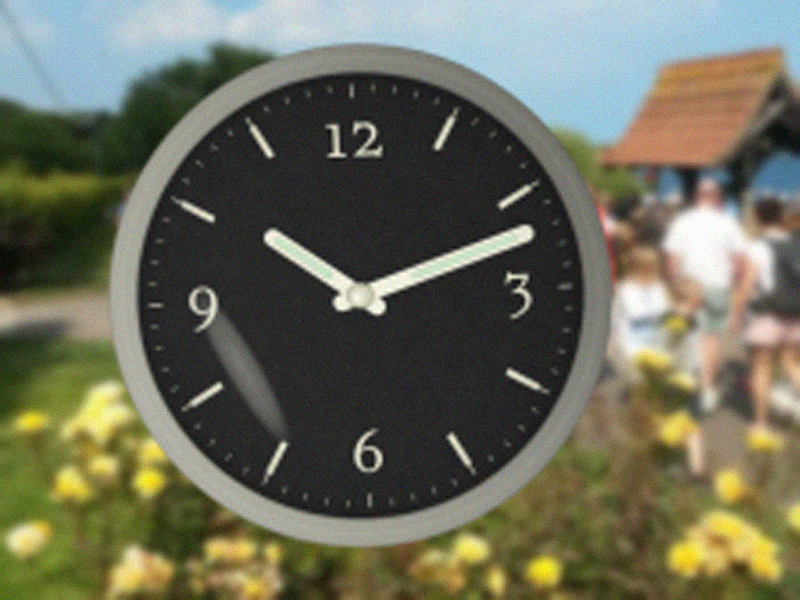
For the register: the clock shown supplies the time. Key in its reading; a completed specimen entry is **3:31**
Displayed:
**10:12**
